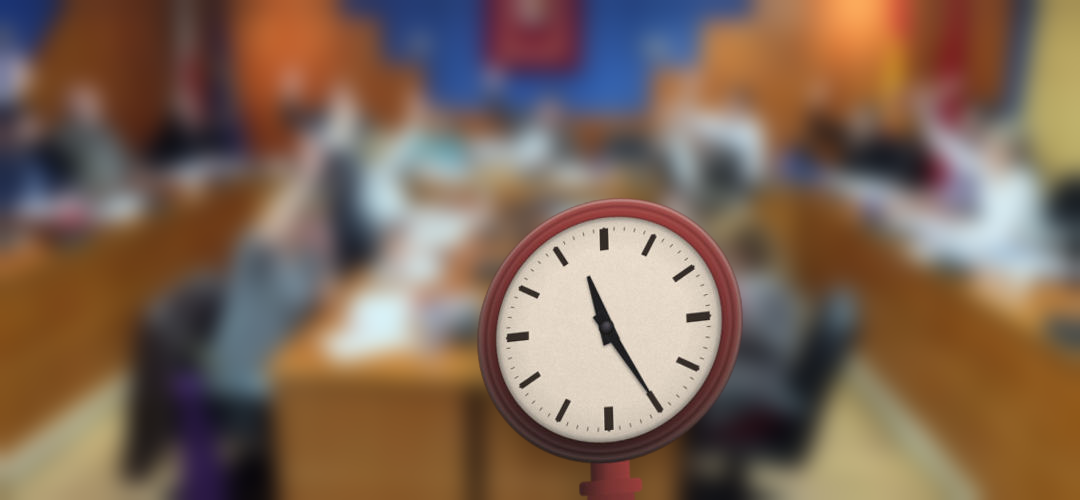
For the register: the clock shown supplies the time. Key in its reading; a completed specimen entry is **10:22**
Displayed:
**11:25**
